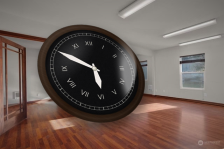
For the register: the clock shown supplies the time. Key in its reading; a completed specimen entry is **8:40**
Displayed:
**5:50**
